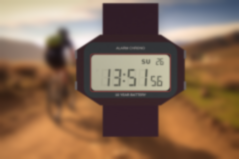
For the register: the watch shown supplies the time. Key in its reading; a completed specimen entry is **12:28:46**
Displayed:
**13:51:56**
